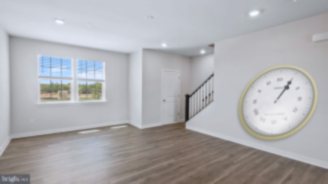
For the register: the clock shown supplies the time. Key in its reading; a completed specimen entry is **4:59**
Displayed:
**1:05**
